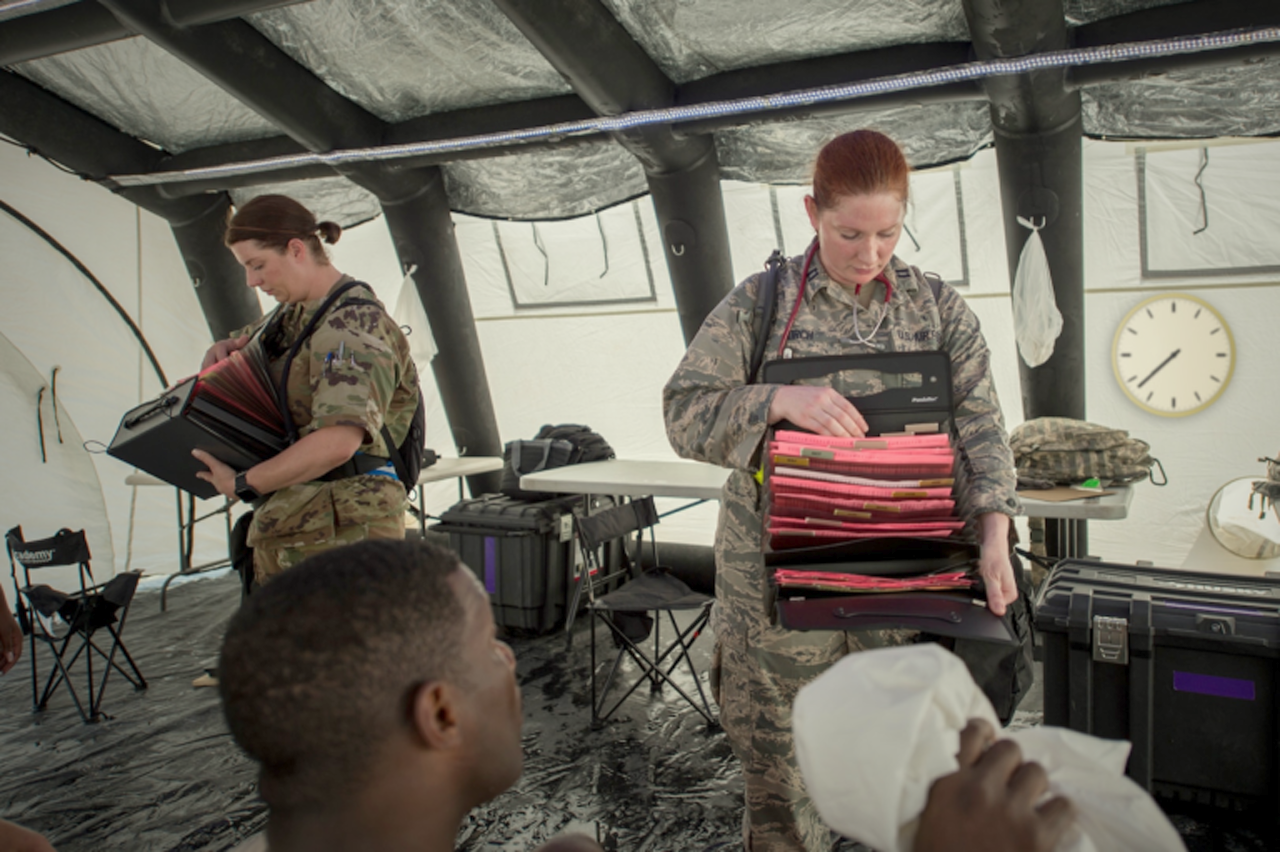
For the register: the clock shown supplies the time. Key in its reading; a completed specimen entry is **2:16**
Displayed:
**7:38**
